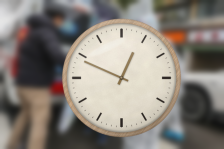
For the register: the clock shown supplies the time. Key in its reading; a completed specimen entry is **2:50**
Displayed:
**12:49**
